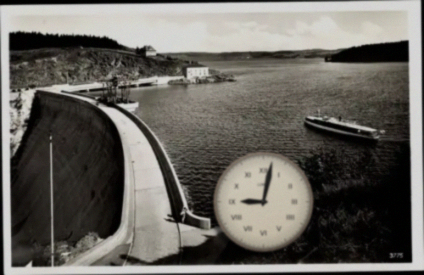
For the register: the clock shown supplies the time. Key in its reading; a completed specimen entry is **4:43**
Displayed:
**9:02**
